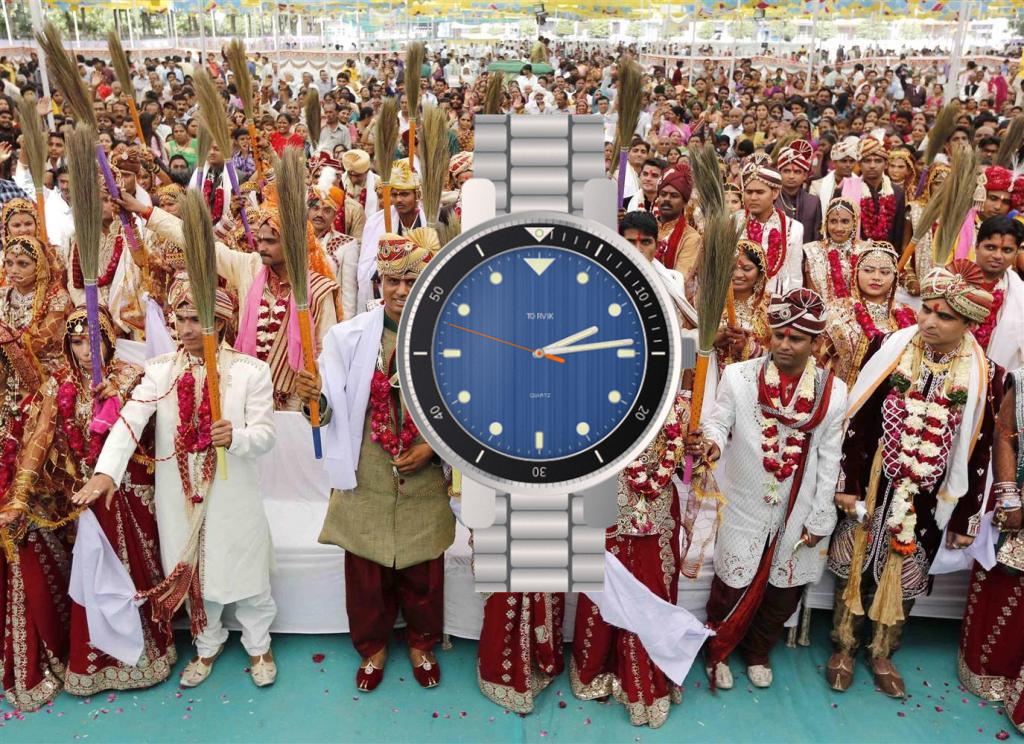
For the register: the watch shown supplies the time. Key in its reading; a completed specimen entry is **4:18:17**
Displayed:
**2:13:48**
